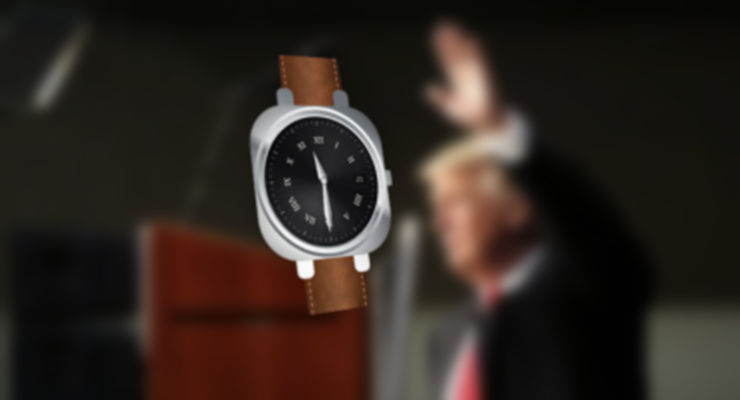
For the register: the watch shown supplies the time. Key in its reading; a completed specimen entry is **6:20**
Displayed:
**11:30**
